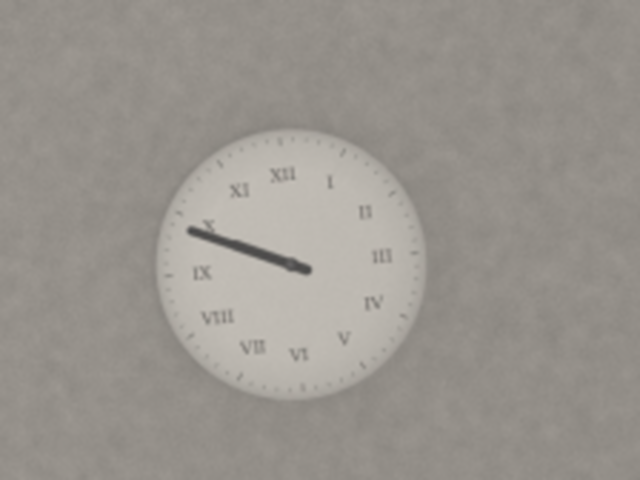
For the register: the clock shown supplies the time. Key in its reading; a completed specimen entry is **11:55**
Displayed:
**9:49**
